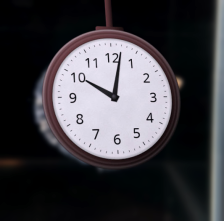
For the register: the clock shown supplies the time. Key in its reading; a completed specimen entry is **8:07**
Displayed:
**10:02**
